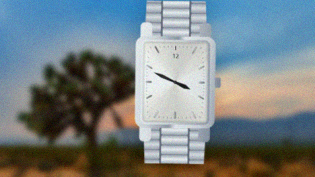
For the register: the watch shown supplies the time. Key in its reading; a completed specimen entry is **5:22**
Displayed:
**3:49**
